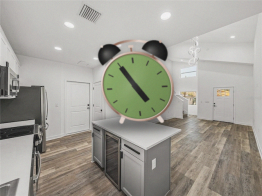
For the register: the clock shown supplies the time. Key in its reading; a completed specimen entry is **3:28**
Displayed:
**4:55**
